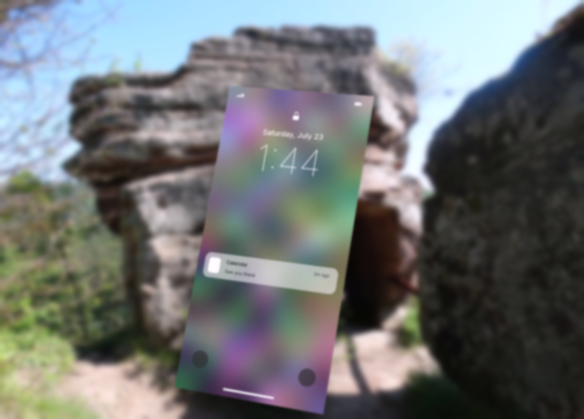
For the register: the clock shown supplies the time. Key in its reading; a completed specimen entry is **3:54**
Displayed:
**1:44**
